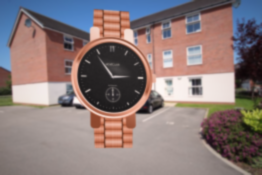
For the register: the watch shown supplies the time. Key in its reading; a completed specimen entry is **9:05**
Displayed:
**2:54**
